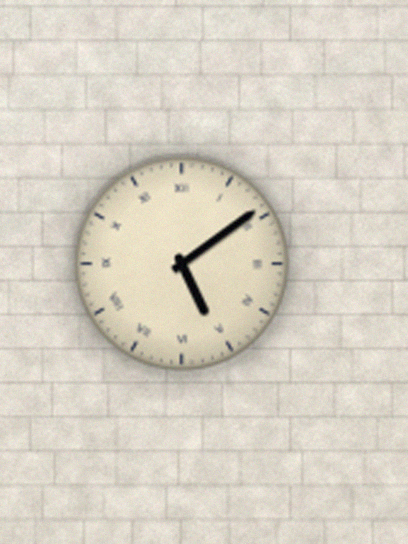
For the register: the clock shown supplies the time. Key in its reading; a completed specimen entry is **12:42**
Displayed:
**5:09**
